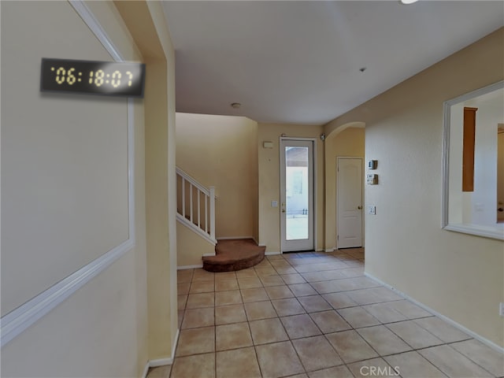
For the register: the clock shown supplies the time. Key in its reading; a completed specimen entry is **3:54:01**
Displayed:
**6:18:07**
